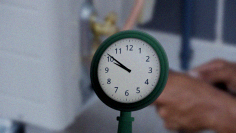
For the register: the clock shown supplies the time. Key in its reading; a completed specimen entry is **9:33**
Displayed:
**9:51**
